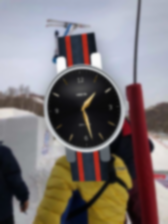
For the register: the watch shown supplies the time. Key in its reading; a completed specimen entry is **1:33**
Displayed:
**1:28**
